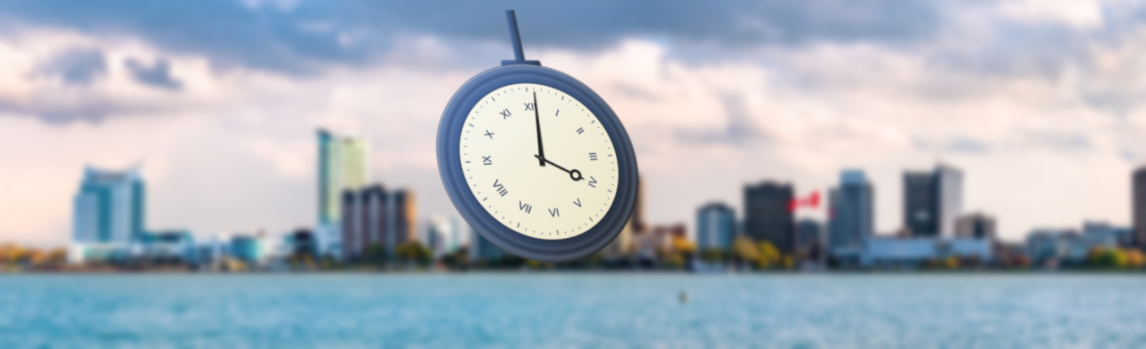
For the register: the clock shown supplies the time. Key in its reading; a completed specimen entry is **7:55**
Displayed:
**4:01**
